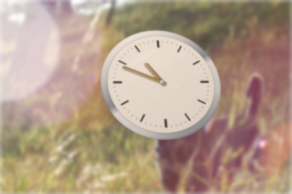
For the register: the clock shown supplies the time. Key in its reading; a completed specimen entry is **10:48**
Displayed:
**10:49**
